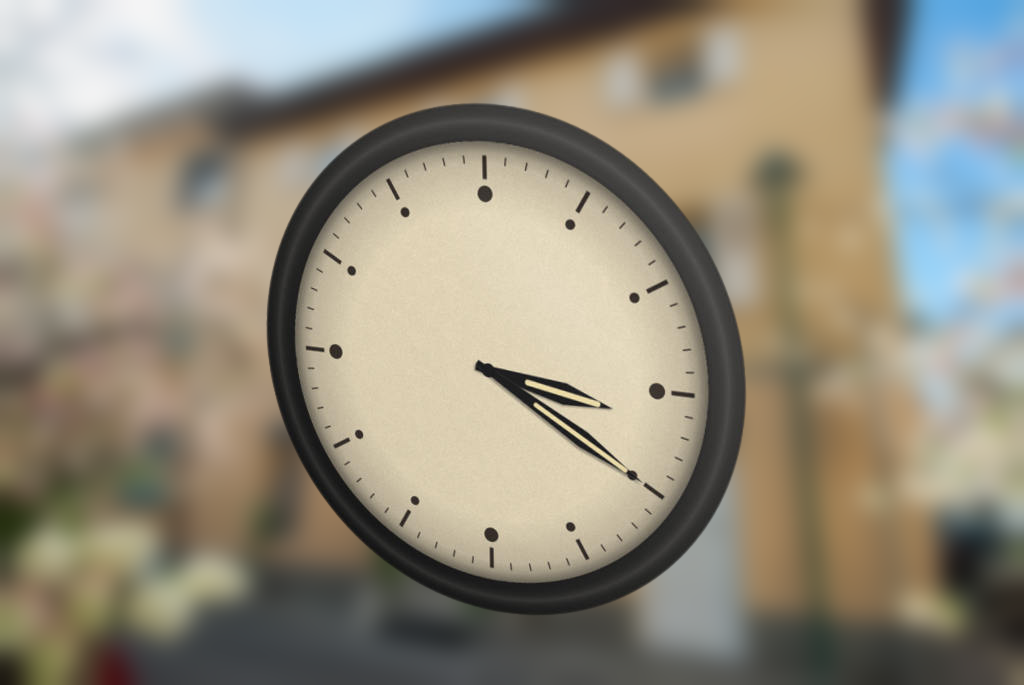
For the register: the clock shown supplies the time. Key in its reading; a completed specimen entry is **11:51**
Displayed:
**3:20**
